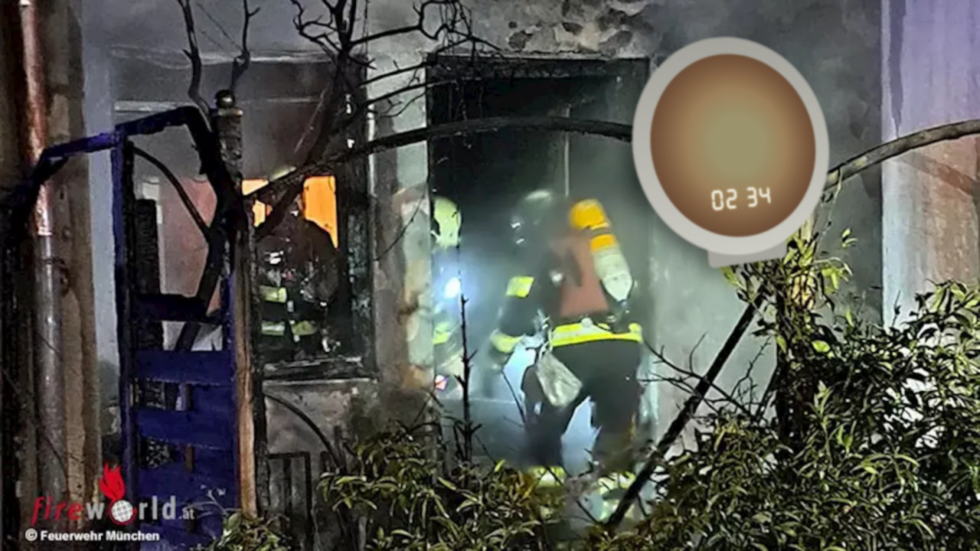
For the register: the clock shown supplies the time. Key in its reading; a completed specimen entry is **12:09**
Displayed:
**2:34**
